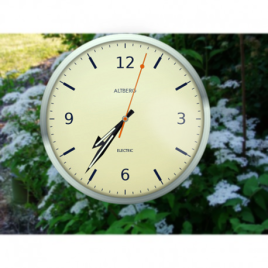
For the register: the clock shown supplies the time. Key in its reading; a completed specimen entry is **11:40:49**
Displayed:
**7:36:03**
